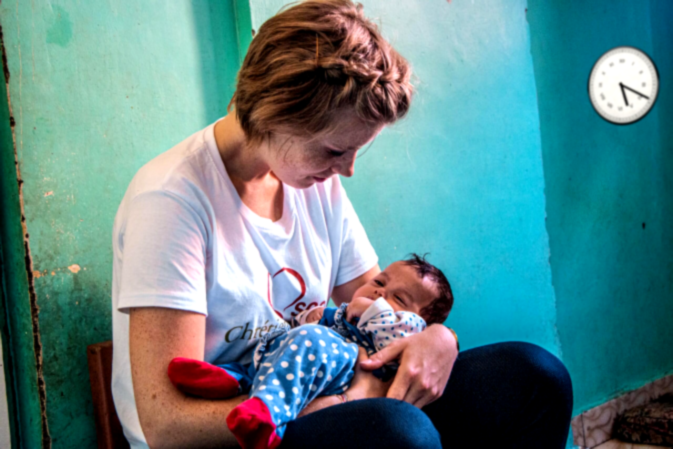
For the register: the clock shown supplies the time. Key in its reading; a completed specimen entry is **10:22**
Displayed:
**5:19**
